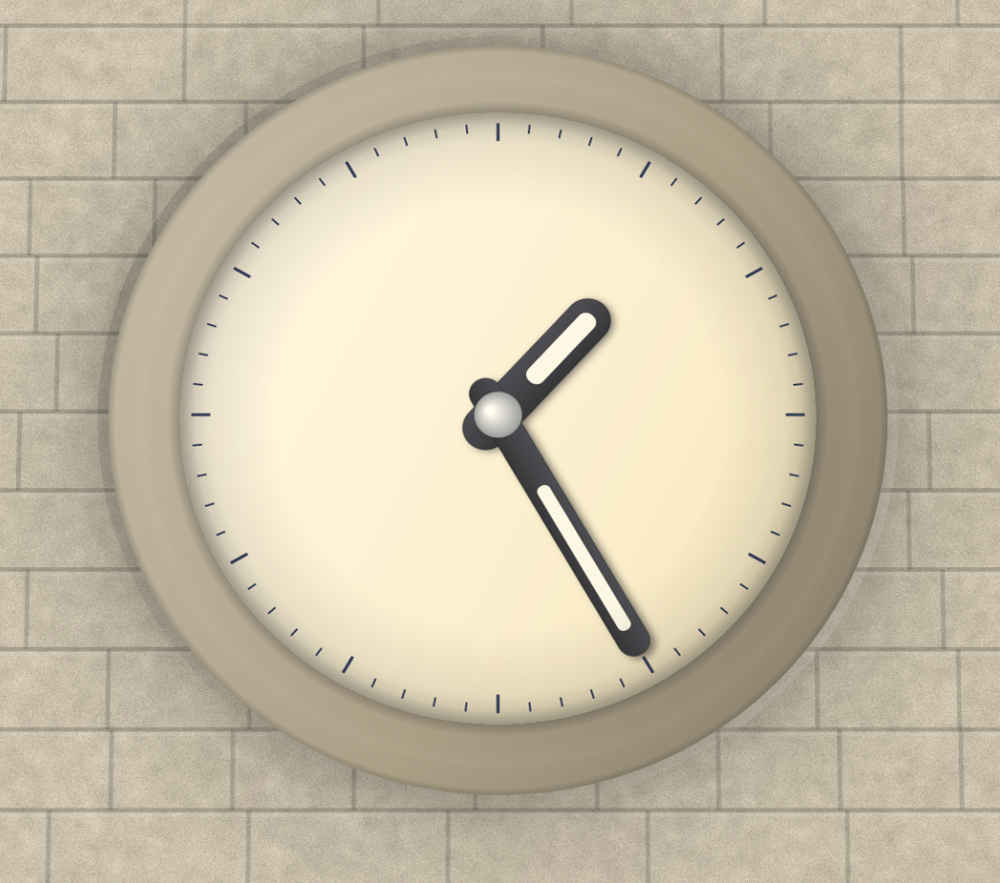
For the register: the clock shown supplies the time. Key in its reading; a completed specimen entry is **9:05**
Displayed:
**1:25**
